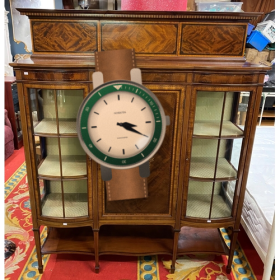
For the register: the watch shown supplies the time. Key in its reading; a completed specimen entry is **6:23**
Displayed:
**3:20**
